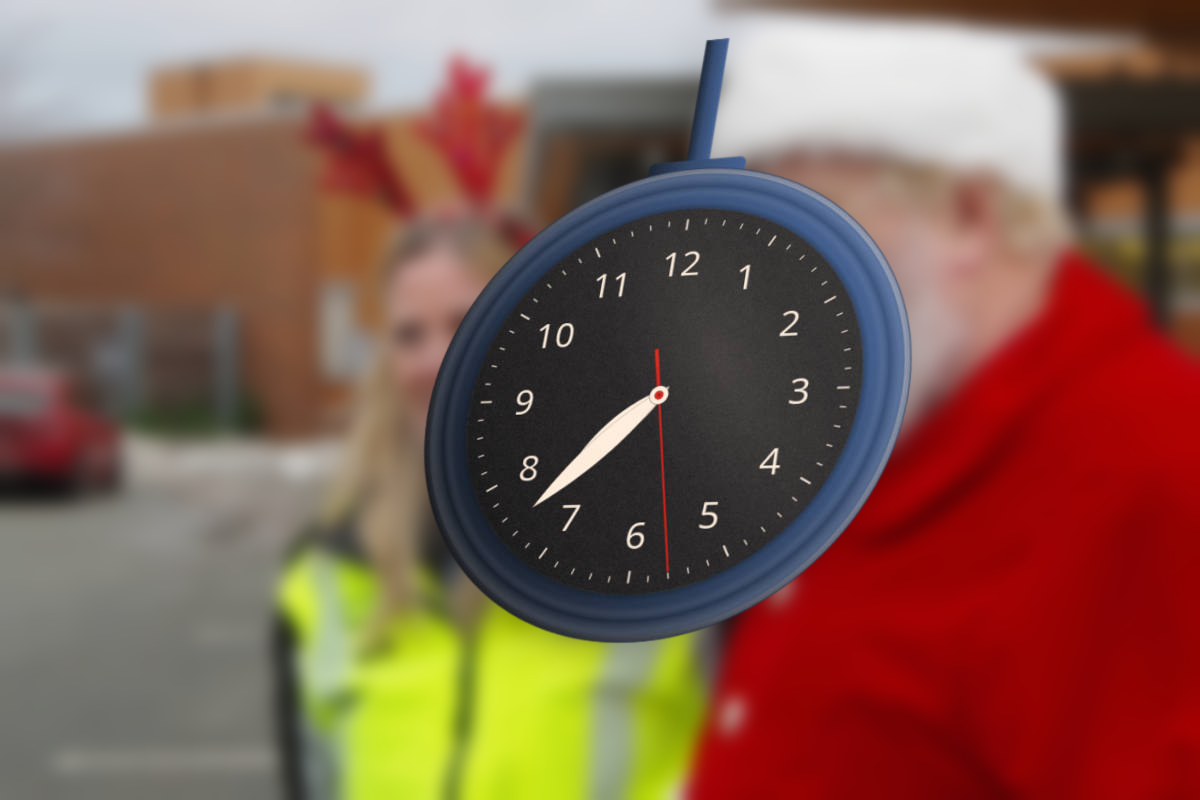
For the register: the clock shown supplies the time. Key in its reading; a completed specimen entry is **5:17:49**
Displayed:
**7:37:28**
